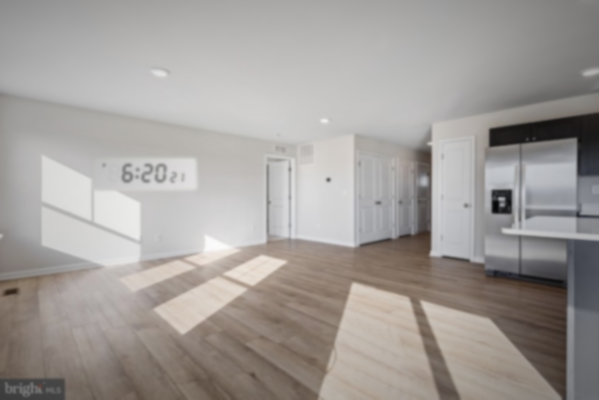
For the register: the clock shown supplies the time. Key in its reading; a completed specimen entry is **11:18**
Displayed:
**6:20**
